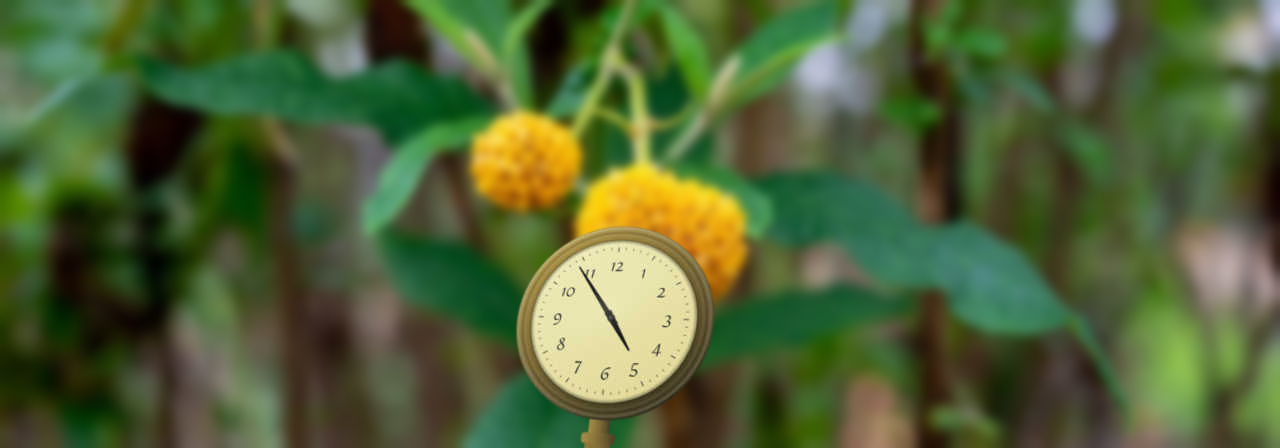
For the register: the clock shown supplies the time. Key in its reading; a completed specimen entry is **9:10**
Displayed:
**4:54**
